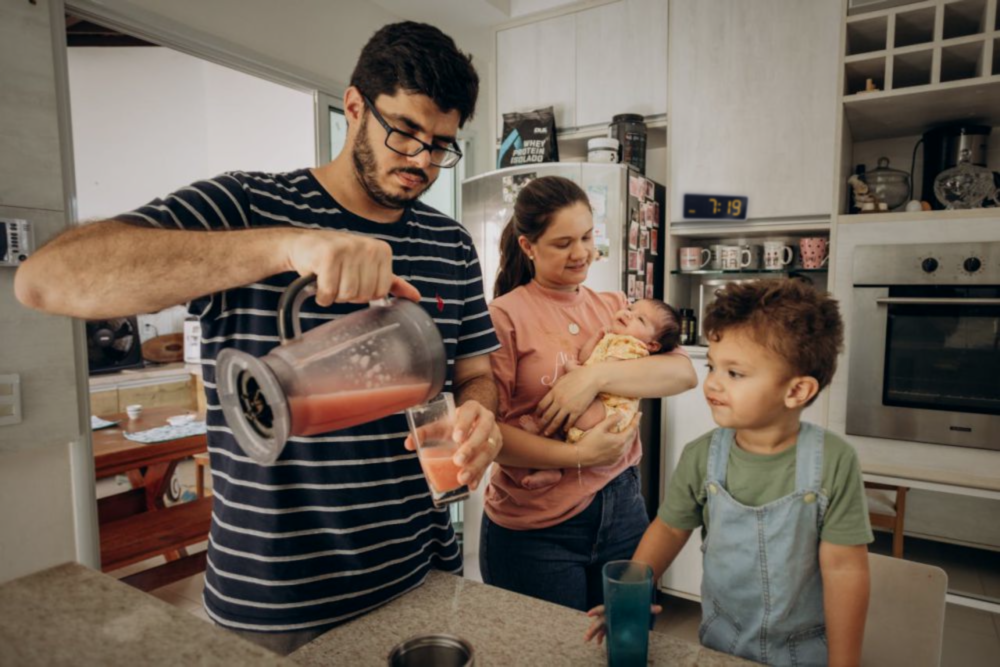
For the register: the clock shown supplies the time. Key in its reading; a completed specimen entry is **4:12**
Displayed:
**7:19**
